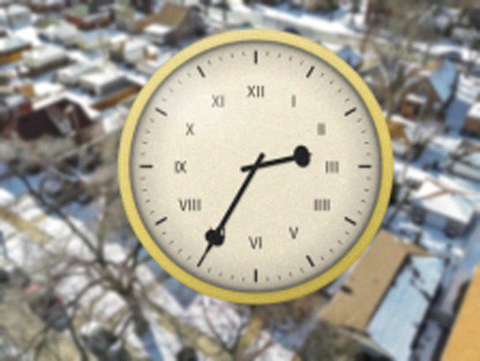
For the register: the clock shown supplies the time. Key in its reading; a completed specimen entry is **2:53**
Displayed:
**2:35**
